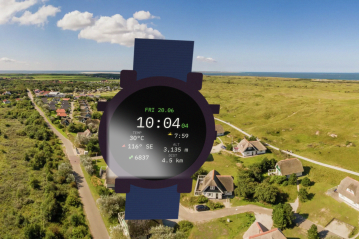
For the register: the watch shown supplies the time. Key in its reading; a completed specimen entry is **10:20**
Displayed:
**10:04**
